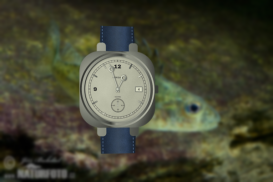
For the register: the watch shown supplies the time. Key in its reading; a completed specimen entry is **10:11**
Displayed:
**12:57**
